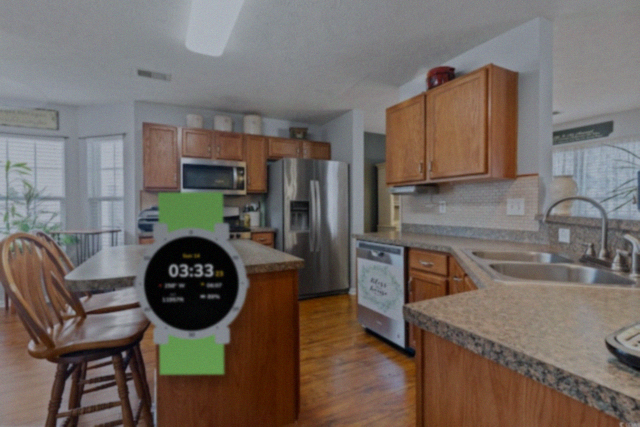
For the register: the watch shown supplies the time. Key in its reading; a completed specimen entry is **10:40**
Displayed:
**3:33**
